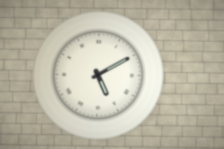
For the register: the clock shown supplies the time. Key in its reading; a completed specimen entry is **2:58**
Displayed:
**5:10**
